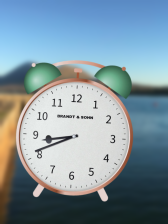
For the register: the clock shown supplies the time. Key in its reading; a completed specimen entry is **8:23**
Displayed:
**8:41**
